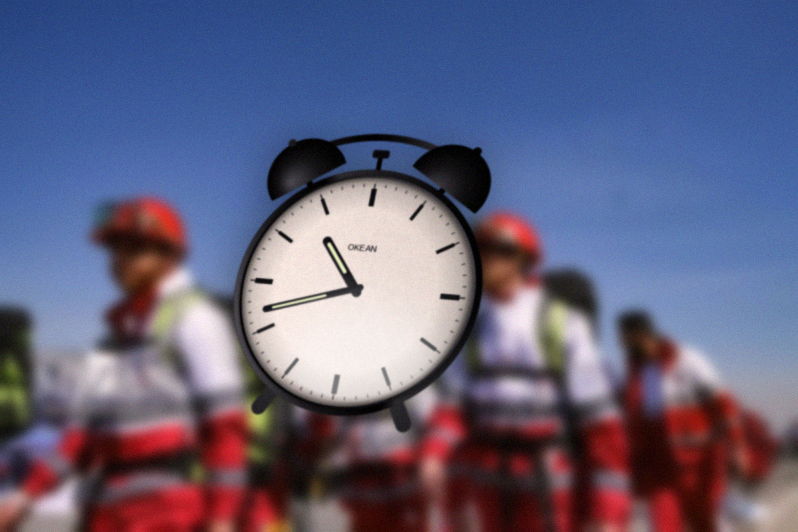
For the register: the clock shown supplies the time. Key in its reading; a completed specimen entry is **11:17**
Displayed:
**10:42**
